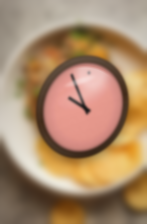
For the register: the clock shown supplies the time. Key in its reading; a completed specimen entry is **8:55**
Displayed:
**9:55**
